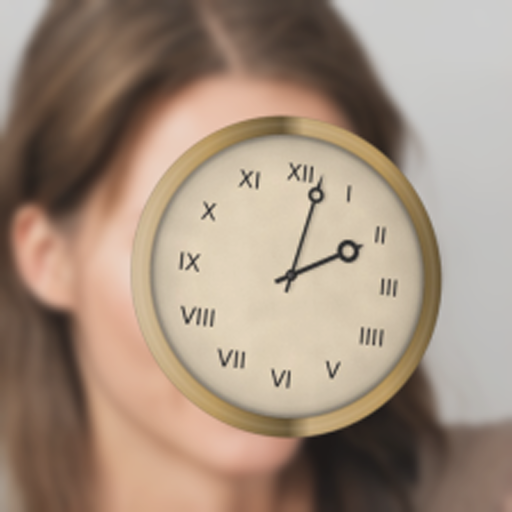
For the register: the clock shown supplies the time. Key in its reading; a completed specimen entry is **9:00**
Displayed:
**2:02**
